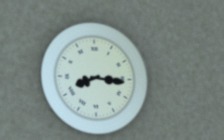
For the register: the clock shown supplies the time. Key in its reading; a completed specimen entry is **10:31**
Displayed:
**8:16**
